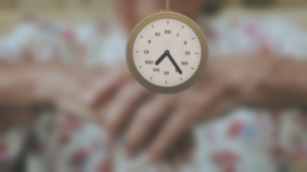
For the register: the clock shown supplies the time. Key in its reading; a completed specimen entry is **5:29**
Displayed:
**7:24**
